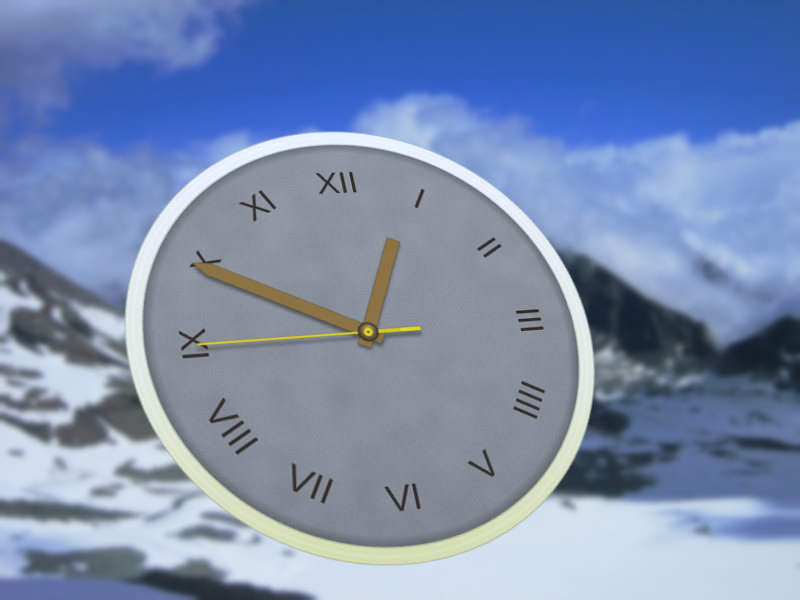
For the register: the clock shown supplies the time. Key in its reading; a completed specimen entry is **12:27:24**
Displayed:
**12:49:45**
